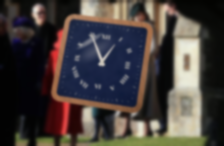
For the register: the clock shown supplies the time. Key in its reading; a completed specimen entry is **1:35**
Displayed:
**12:55**
